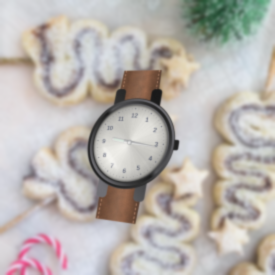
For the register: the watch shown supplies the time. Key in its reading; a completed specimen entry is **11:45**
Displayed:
**9:16**
